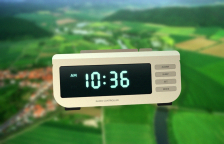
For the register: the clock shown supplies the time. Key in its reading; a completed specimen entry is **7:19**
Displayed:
**10:36**
